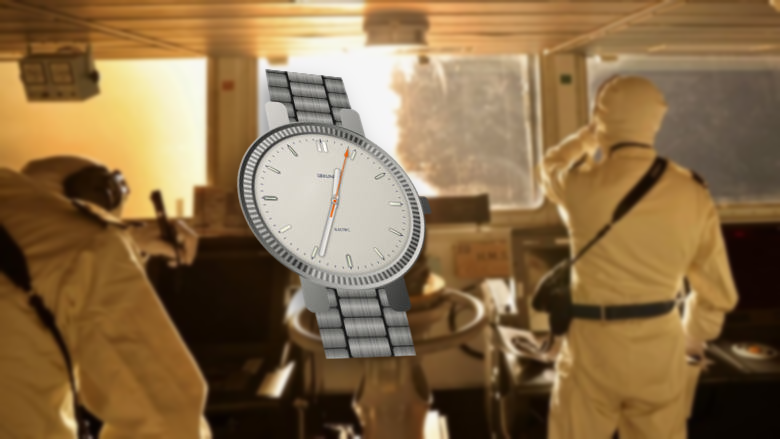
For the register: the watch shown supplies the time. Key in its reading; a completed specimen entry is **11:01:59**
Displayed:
**12:34:04**
